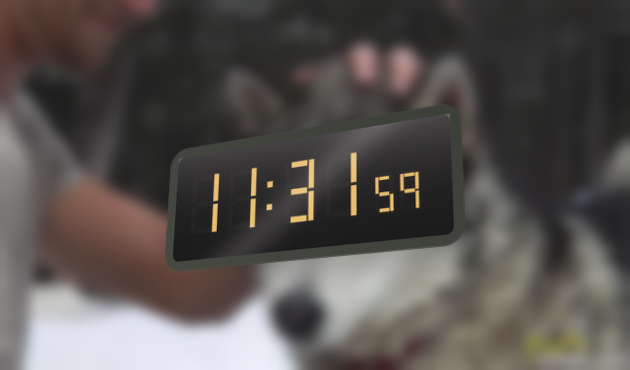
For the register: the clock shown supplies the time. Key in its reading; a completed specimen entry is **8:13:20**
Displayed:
**11:31:59**
